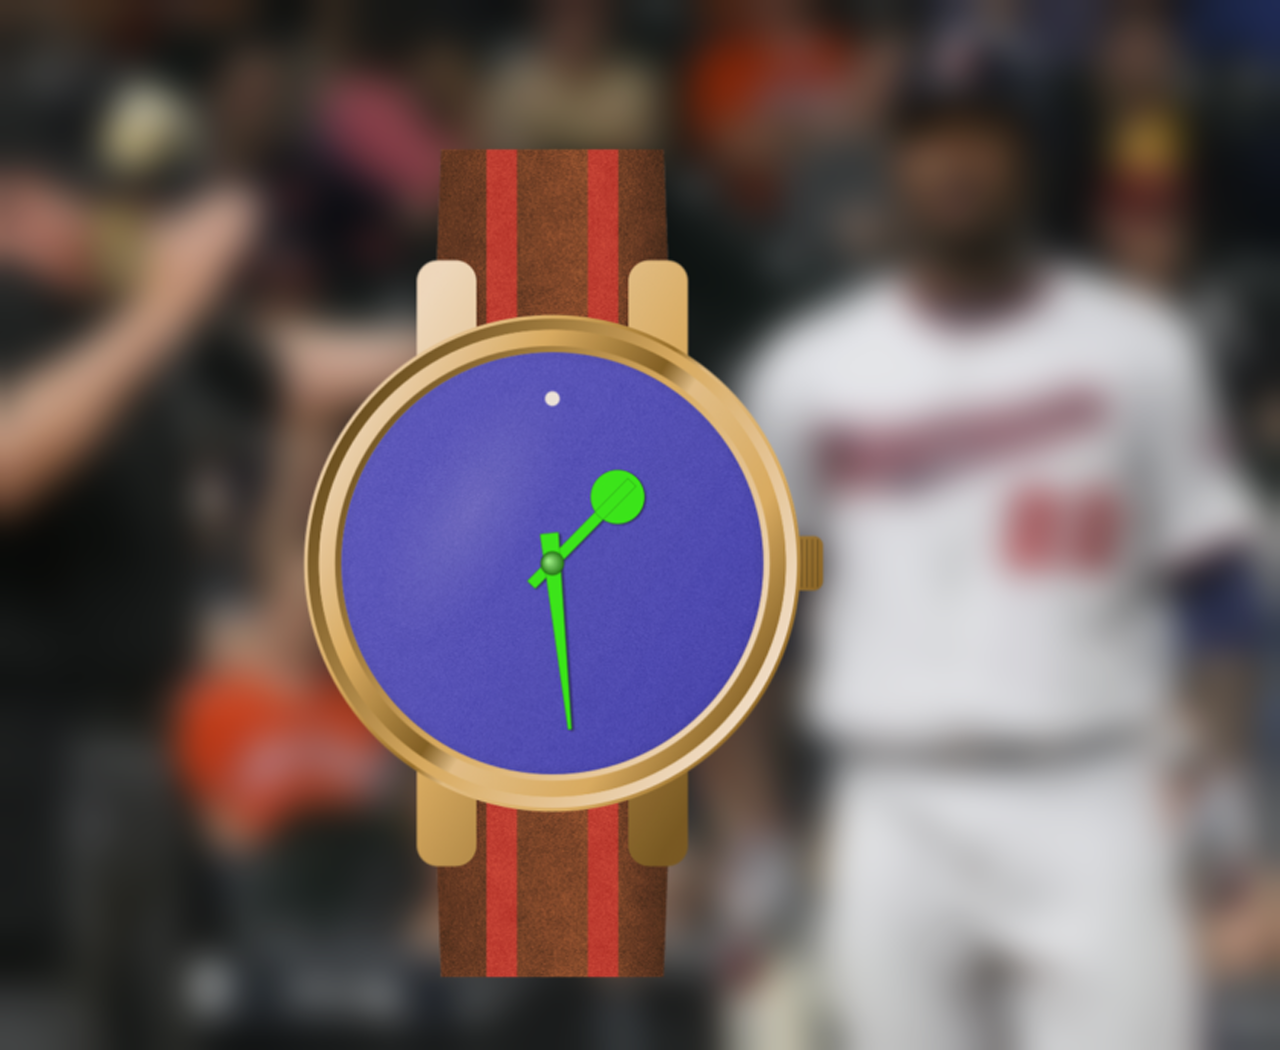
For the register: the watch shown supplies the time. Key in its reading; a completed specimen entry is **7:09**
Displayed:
**1:29**
